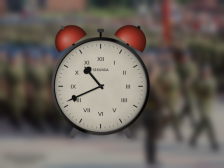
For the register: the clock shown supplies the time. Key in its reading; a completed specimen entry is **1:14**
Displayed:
**10:41**
